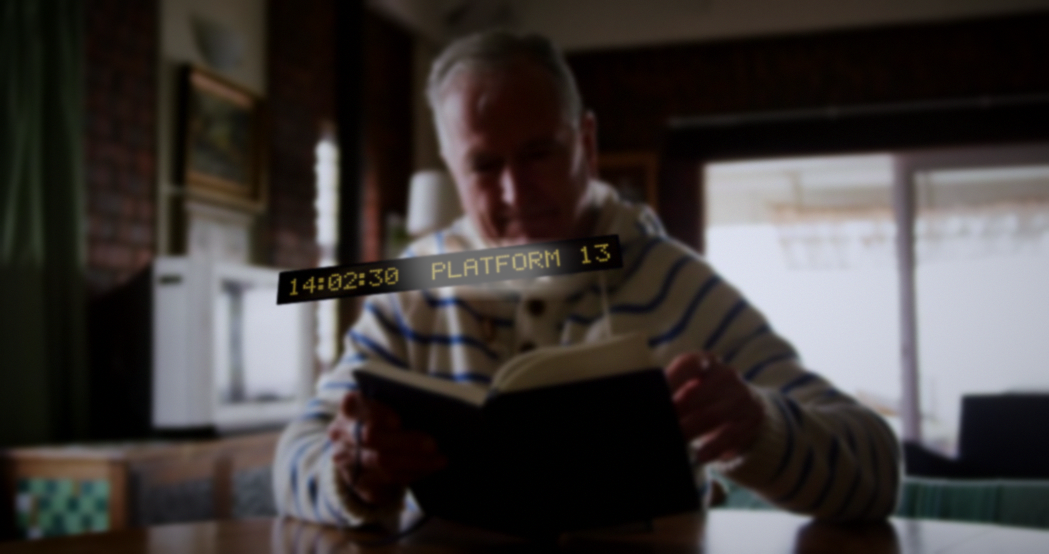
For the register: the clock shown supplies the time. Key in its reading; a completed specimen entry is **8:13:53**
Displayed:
**14:02:30**
